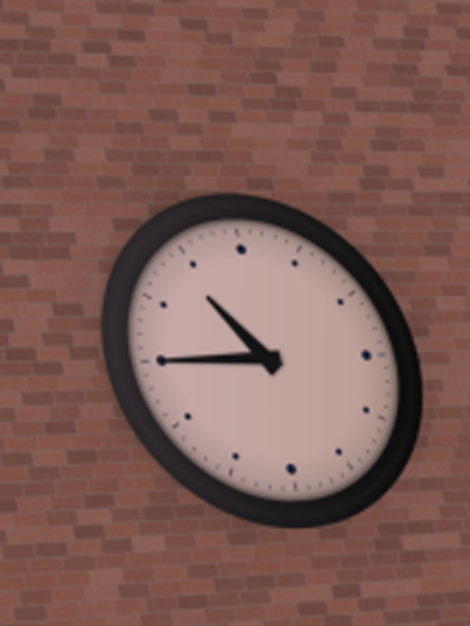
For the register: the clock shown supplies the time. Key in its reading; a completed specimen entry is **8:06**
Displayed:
**10:45**
